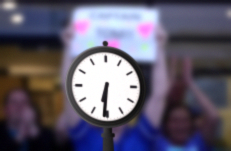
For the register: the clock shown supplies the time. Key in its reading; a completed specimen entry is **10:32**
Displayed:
**6:31**
